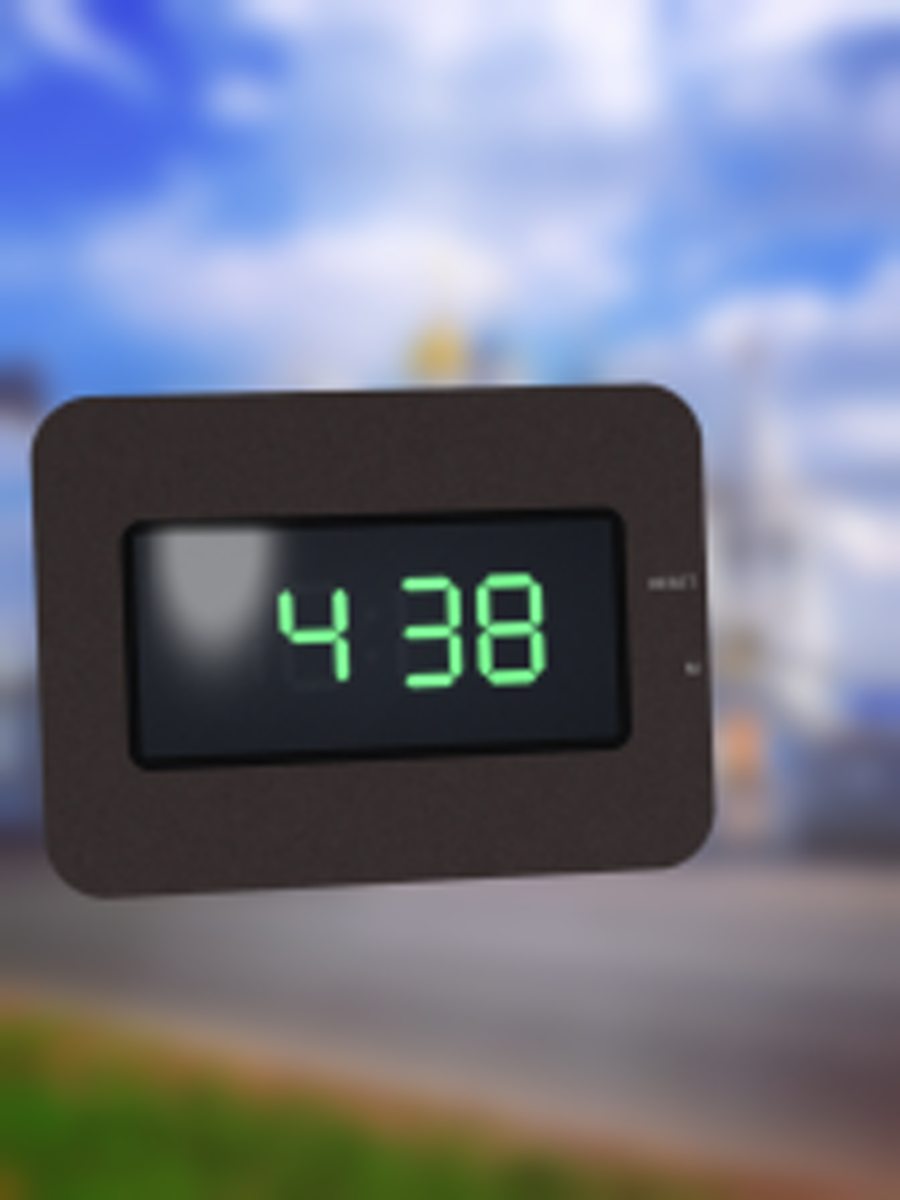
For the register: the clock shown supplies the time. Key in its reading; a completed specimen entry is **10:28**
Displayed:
**4:38**
